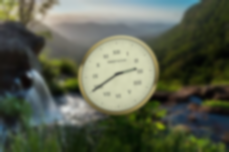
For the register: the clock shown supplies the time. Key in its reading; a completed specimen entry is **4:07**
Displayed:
**2:40**
